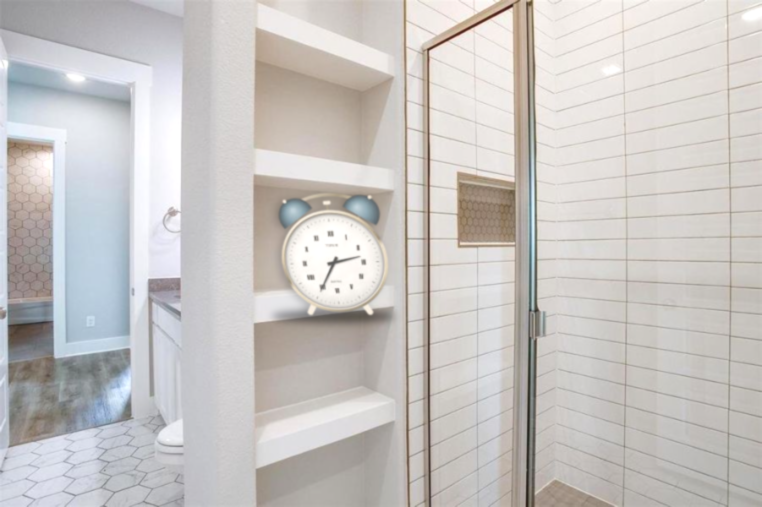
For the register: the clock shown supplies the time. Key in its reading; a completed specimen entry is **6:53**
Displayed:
**2:35**
